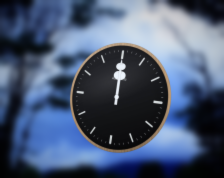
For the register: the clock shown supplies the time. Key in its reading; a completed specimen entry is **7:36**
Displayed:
**12:00**
